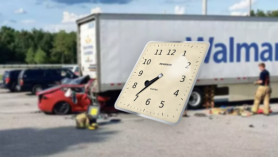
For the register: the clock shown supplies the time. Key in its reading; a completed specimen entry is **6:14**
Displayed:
**7:36**
